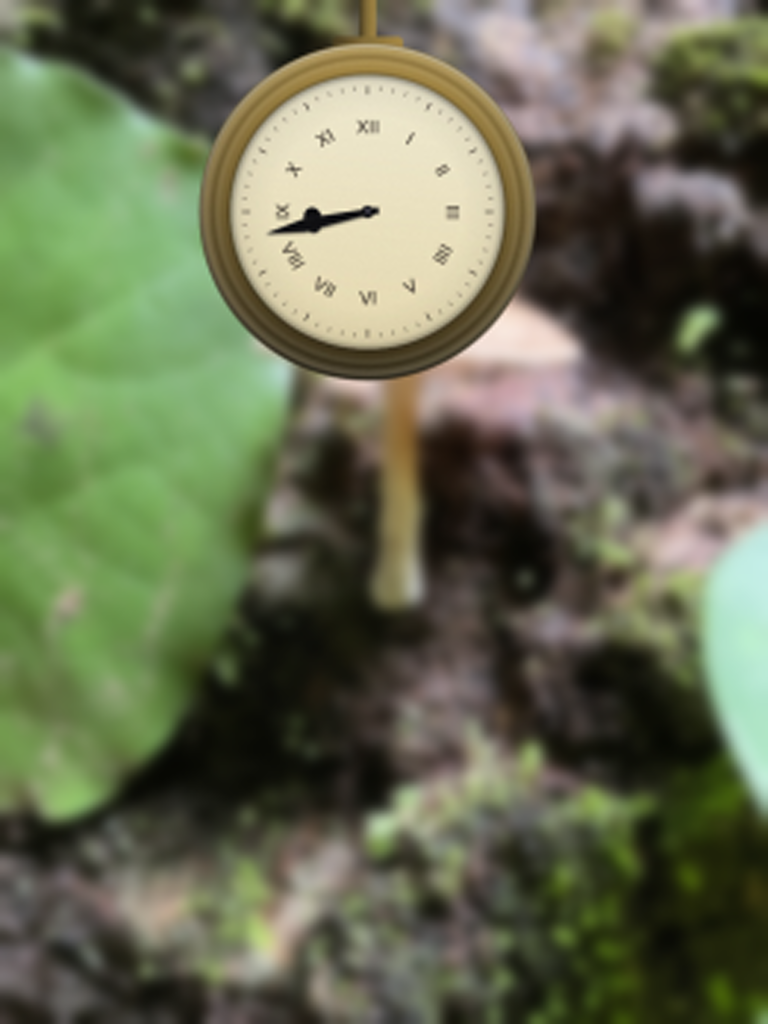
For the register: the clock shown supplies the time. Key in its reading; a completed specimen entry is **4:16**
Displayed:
**8:43**
